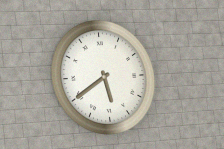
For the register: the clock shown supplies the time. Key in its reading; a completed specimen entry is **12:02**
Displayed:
**5:40**
